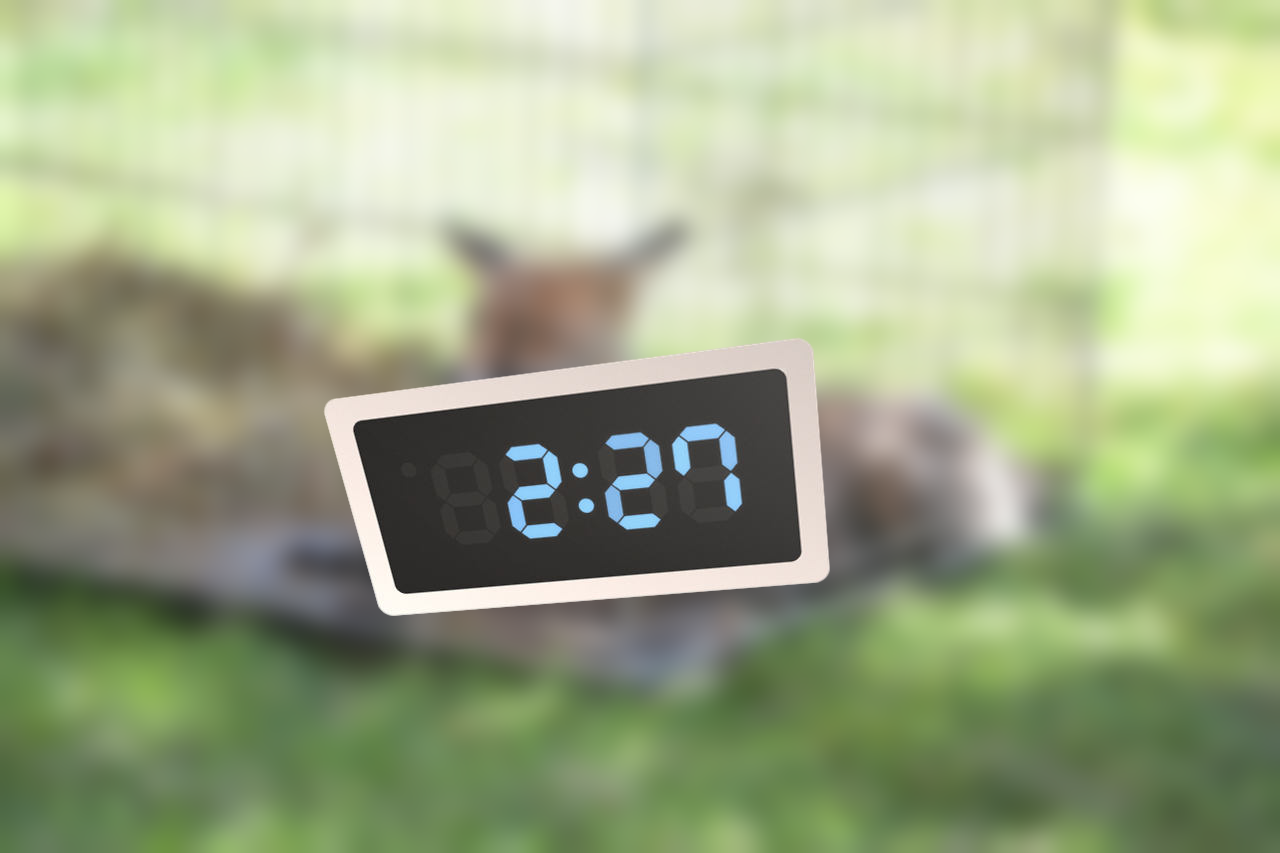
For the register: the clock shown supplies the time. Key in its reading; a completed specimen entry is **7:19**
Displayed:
**2:27**
